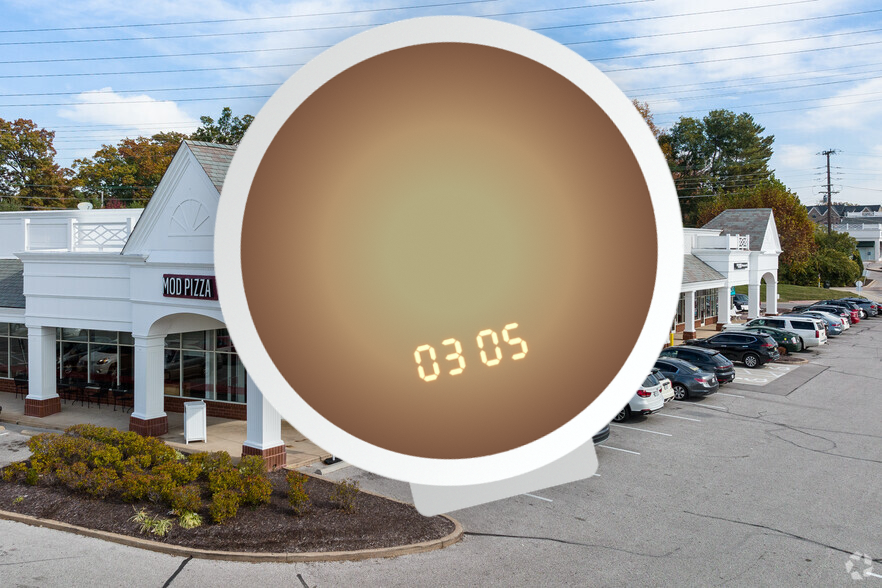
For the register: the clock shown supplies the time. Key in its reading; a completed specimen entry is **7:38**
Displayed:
**3:05**
